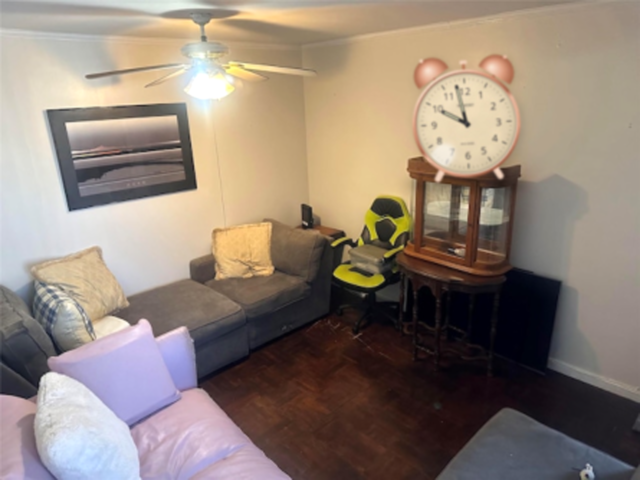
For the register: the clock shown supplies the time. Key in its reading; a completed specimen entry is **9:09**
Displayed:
**9:58**
